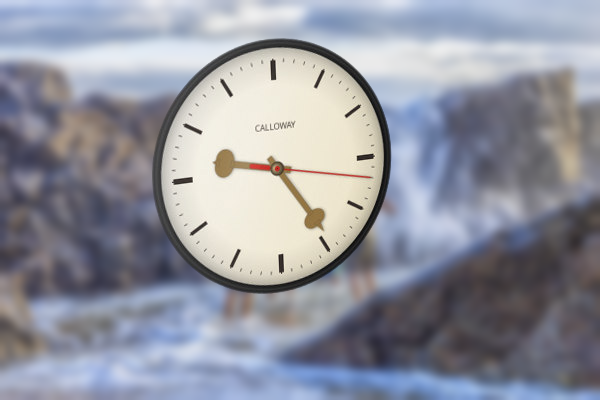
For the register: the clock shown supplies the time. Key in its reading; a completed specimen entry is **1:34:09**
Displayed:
**9:24:17**
